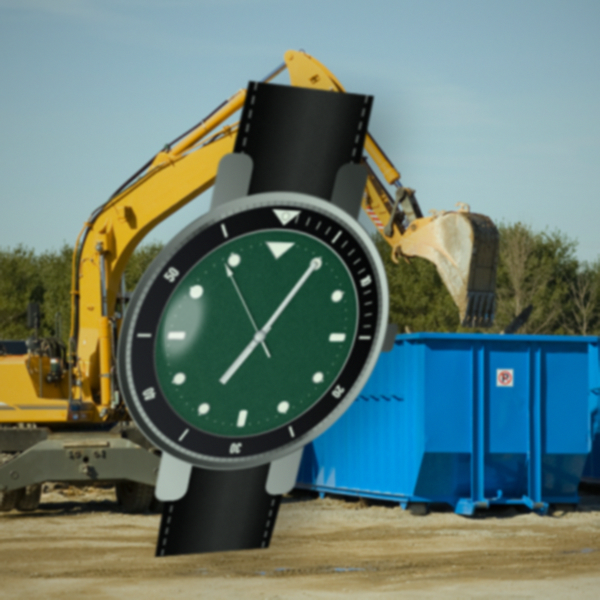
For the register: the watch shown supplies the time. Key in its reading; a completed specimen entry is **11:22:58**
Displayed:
**7:04:54**
